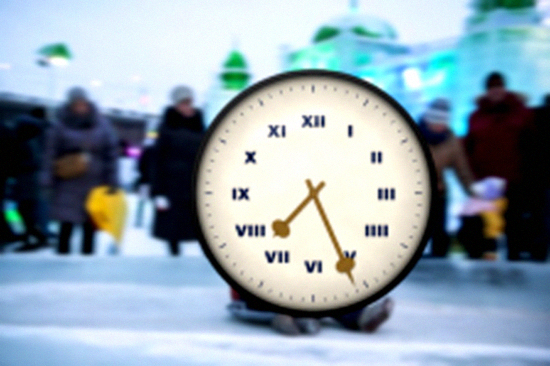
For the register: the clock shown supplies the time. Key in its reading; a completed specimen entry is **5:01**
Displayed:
**7:26**
